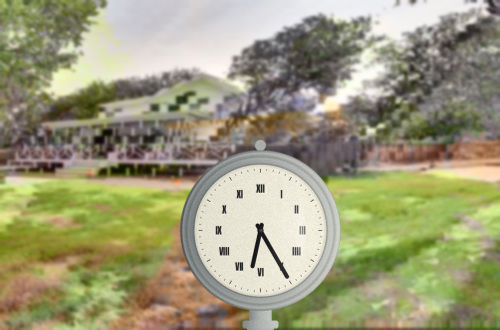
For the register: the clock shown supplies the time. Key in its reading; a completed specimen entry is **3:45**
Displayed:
**6:25**
